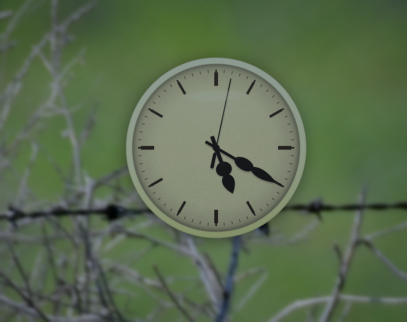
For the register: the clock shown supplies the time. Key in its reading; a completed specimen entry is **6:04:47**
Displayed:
**5:20:02**
